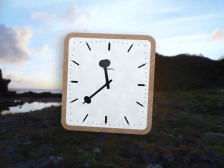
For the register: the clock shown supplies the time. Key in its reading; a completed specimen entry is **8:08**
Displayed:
**11:38**
